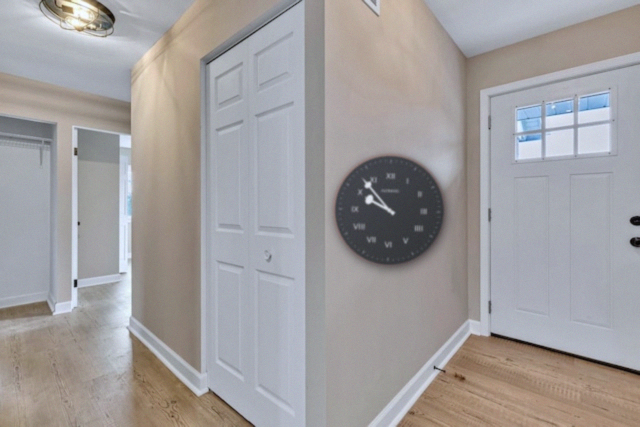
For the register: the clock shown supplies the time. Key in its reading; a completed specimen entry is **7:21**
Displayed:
**9:53**
